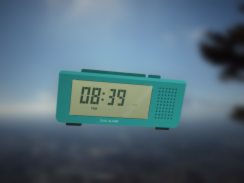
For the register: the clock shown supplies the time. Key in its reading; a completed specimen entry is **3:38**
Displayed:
**8:39**
